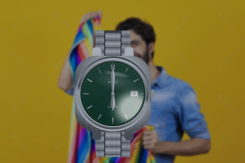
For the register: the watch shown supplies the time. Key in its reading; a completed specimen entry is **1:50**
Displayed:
**6:00**
